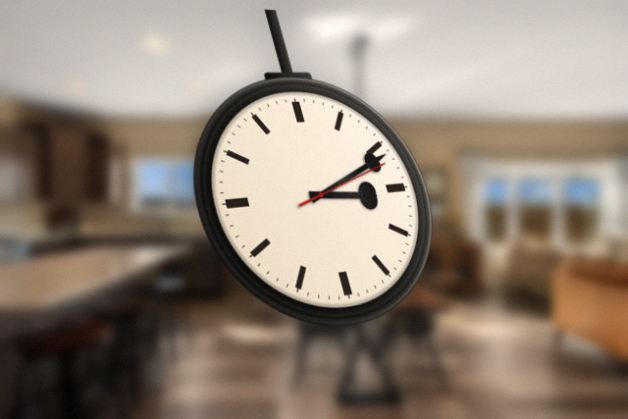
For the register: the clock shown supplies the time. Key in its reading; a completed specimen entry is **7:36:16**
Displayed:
**3:11:12**
